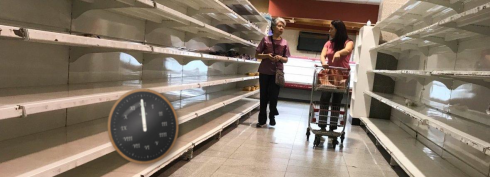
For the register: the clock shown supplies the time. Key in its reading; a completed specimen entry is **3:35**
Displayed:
**12:00**
